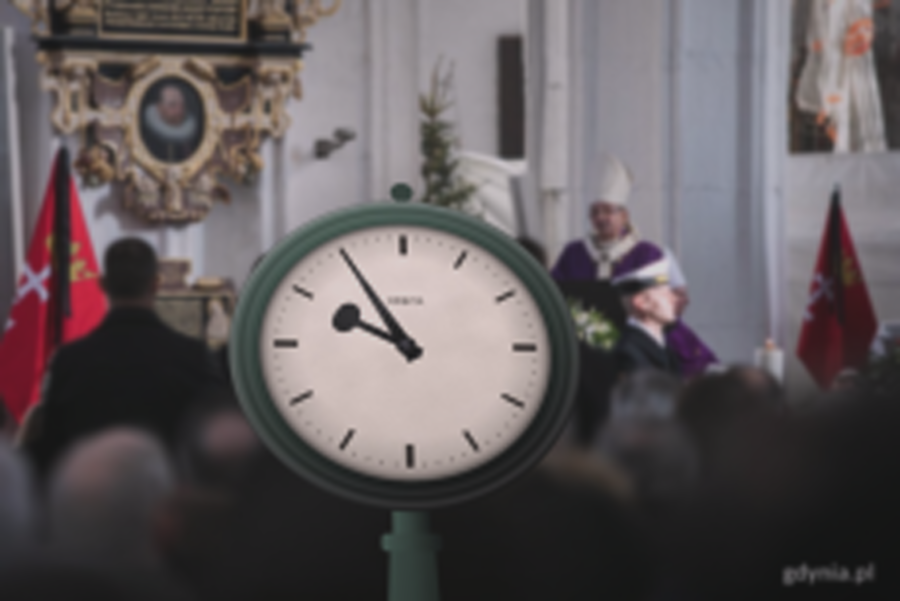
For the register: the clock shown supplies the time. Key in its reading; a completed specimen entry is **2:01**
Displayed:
**9:55**
